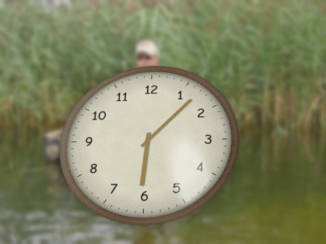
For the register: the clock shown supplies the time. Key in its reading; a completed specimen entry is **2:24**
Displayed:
**6:07**
